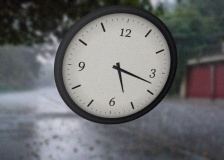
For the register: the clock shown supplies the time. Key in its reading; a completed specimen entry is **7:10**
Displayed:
**5:18**
